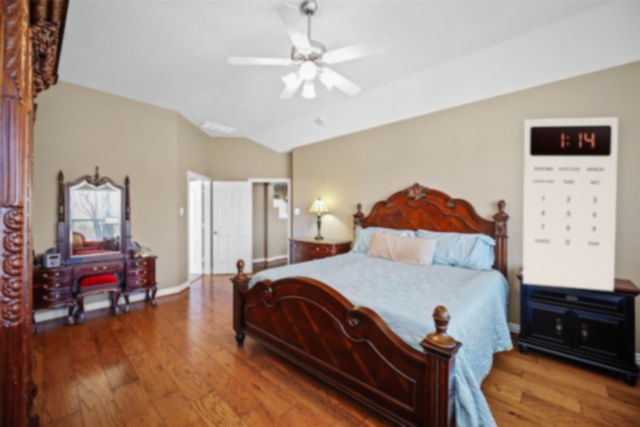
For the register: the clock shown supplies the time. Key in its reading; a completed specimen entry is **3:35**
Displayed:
**1:14**
